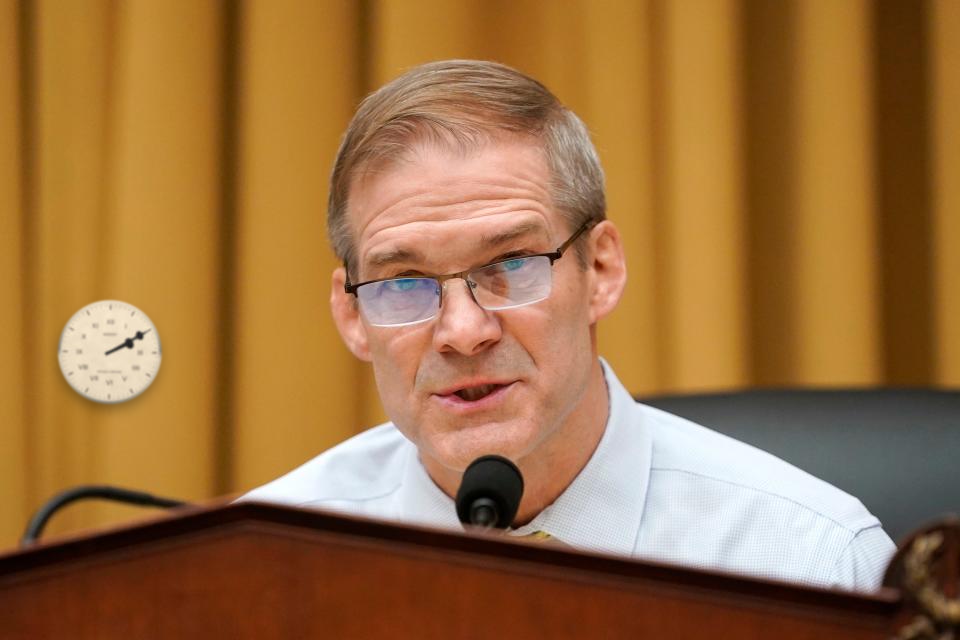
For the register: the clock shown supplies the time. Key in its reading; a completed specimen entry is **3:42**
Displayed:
**2:10**
